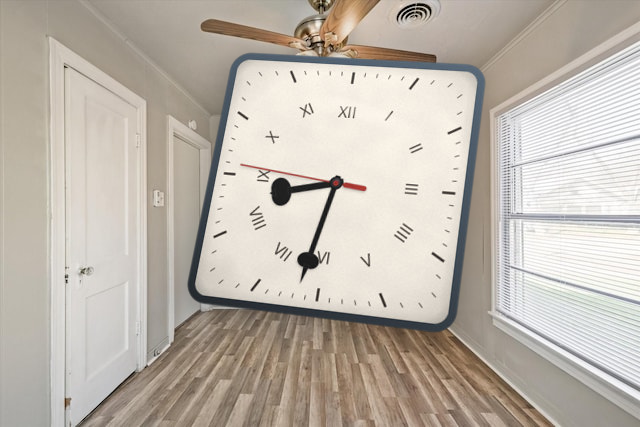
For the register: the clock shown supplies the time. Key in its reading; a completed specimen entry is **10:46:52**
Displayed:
**8:31:46**
